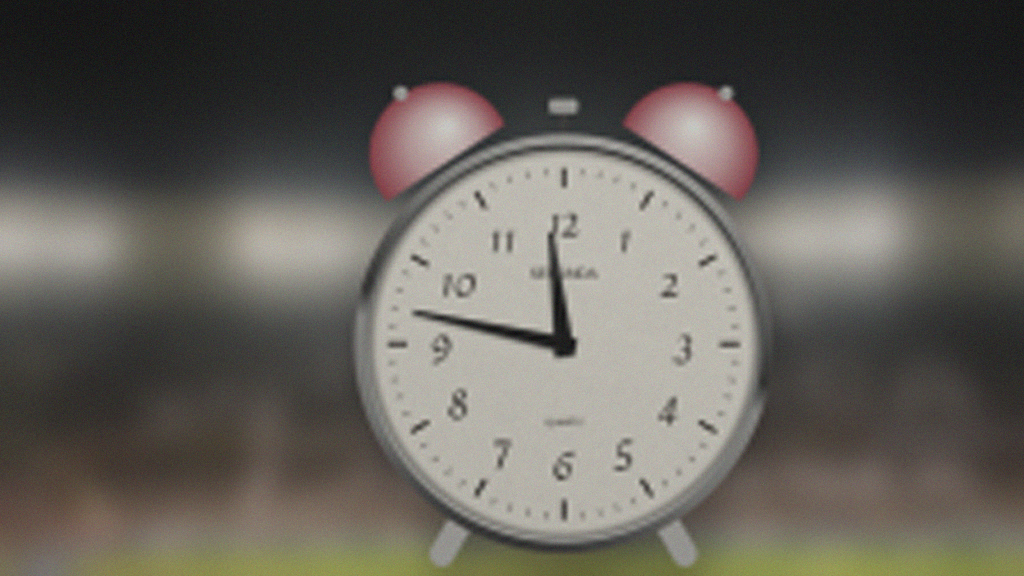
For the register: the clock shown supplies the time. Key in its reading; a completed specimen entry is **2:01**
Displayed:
**11:47**
